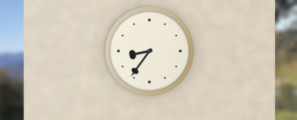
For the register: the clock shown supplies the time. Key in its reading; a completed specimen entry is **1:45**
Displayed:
**8:36**
